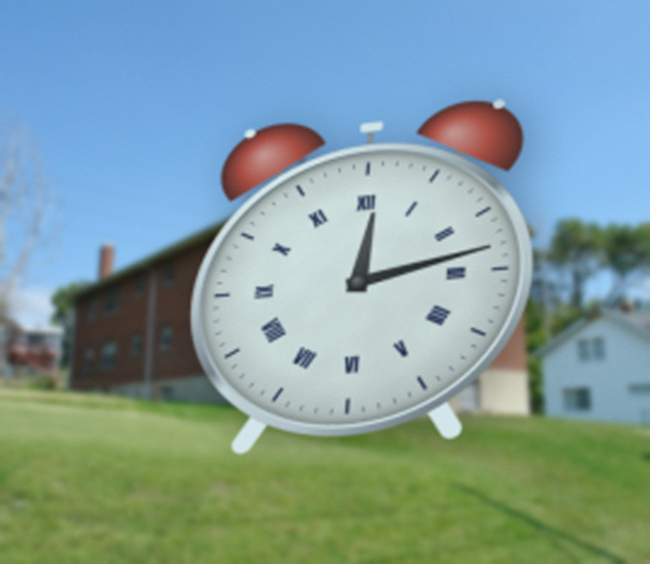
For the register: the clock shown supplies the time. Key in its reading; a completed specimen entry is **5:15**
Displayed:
**12:13**
